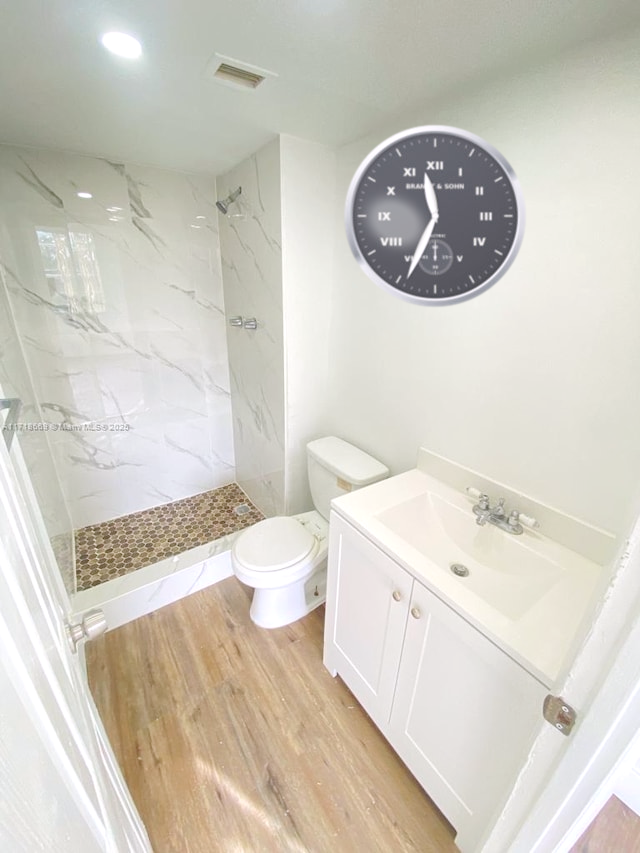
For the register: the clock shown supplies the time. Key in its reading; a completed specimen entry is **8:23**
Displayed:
**11:34**
